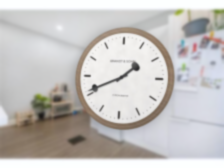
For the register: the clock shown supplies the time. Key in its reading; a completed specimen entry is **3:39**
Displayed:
**1:41**
